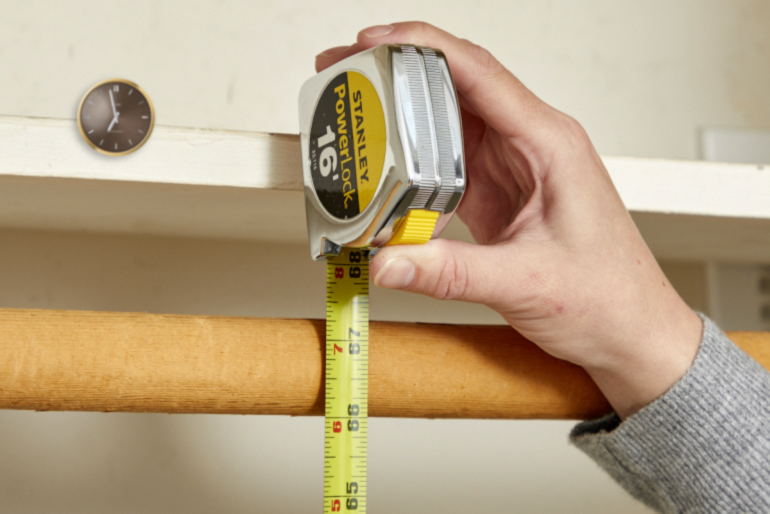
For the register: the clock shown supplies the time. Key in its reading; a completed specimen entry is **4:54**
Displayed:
**6:58**
